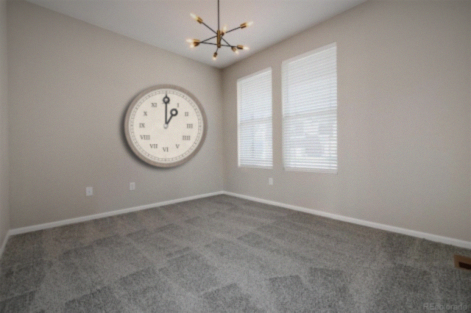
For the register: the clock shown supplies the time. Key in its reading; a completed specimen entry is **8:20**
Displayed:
**1:00**
